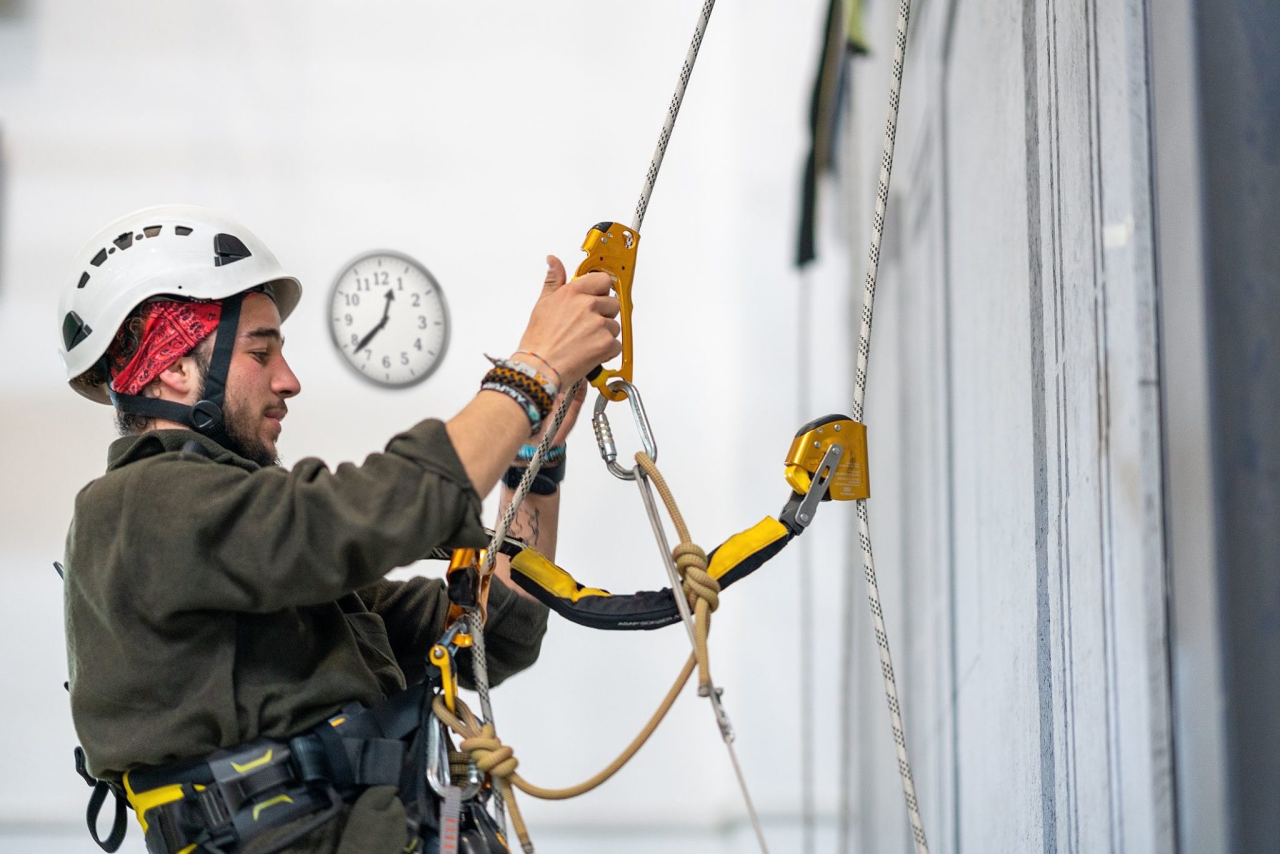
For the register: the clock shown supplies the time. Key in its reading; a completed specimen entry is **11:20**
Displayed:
**12:38**
